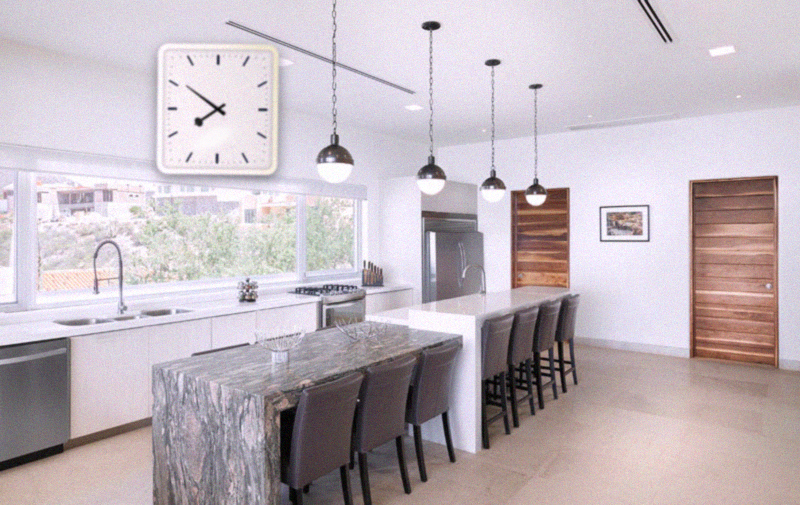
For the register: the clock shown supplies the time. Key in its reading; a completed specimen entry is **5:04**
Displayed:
**7:51**
